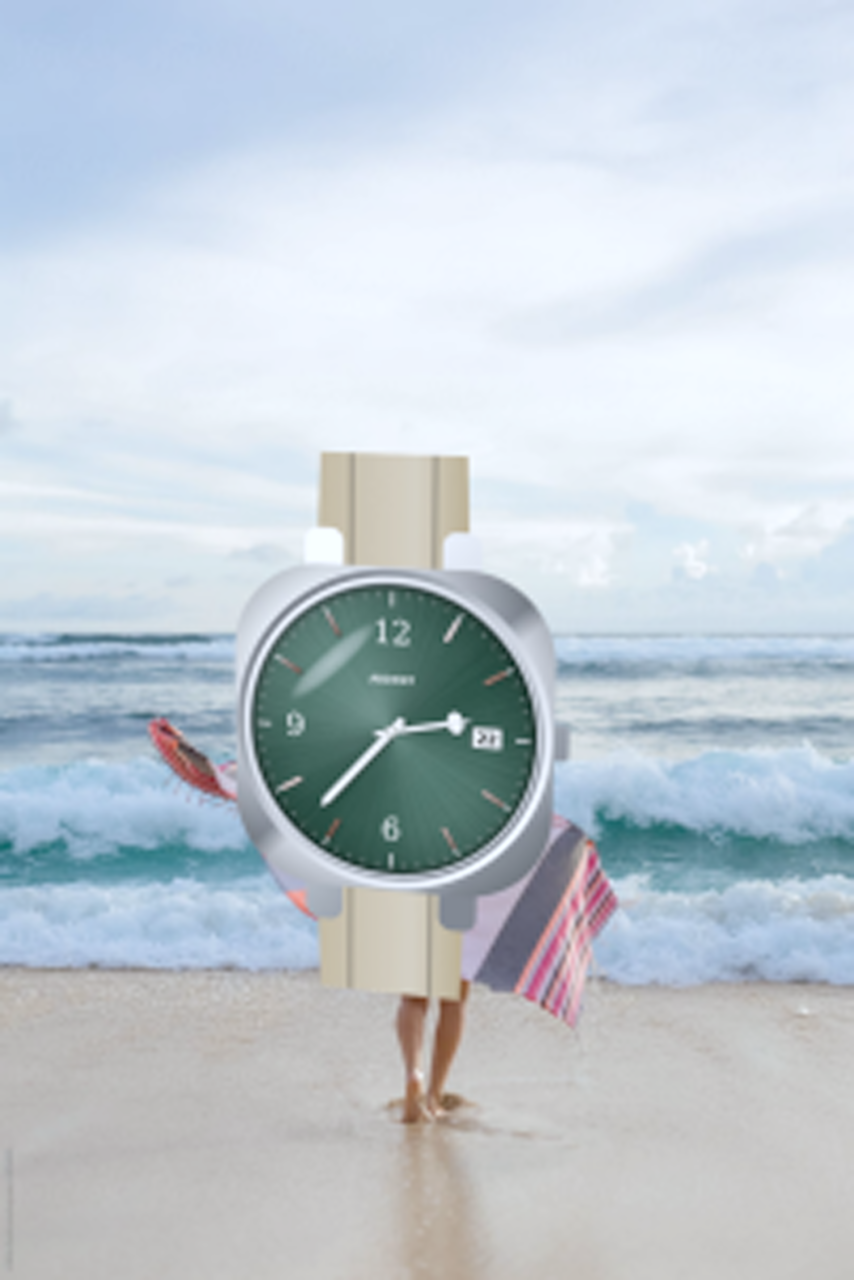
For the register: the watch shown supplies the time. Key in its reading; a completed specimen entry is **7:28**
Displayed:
**2:37**
